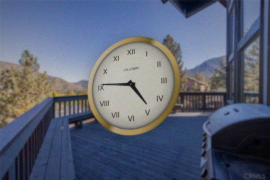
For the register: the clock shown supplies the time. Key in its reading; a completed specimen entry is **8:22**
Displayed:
**4:46**
